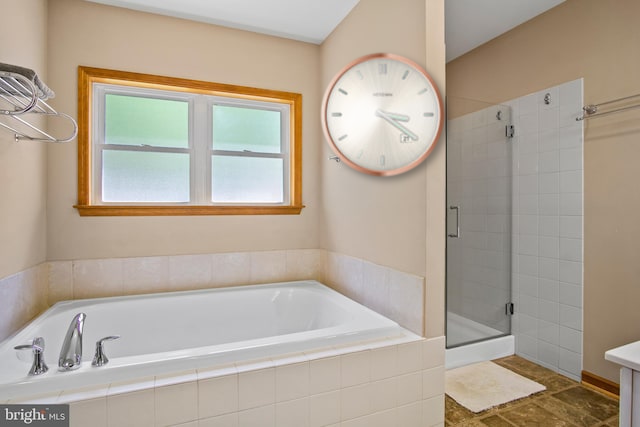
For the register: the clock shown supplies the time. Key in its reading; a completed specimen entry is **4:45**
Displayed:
**3:21**
